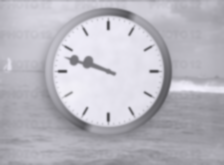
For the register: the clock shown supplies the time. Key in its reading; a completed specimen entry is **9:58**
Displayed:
**9:48**
